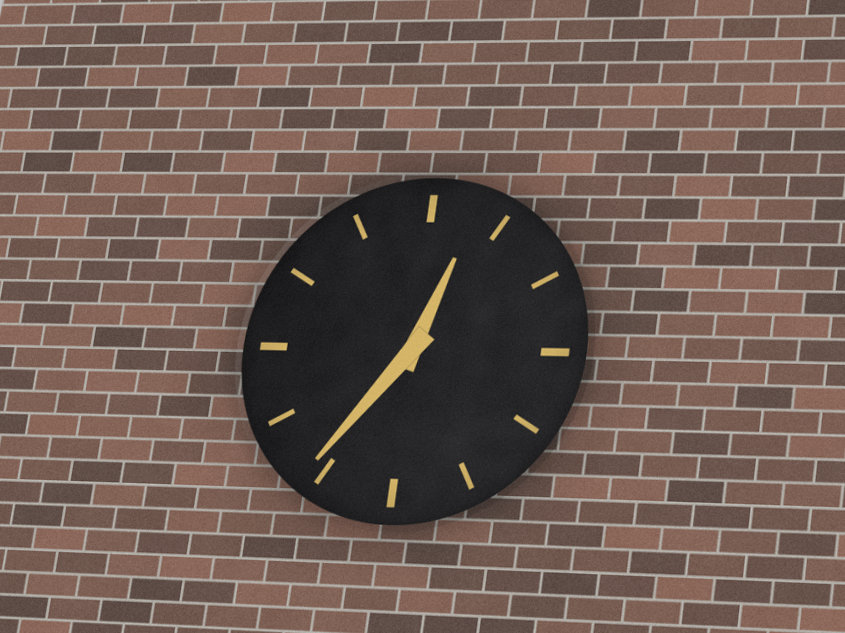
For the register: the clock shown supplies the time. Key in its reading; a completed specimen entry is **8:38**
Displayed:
**12:36**
